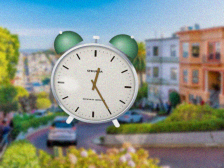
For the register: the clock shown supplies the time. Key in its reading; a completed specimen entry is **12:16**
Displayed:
**12:25**
